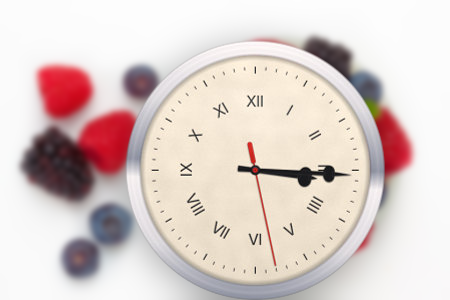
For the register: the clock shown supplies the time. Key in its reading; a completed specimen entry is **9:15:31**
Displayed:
**3:15:28**
